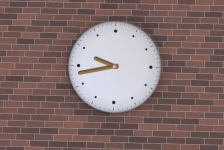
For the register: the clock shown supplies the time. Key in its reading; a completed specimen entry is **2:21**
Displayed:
**9:43**
